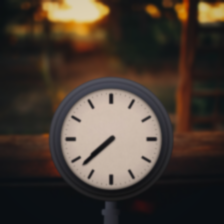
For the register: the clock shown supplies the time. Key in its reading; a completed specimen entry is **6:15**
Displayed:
**7:38**
